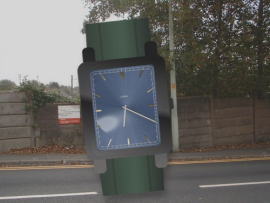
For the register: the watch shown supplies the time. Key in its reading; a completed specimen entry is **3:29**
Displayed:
**6:20**
